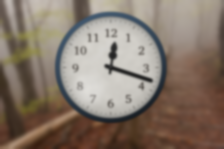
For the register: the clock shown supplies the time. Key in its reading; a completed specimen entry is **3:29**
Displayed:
**12:18**
